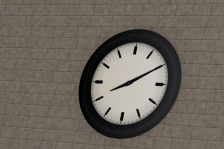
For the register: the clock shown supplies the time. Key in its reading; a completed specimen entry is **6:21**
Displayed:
**8:10**
